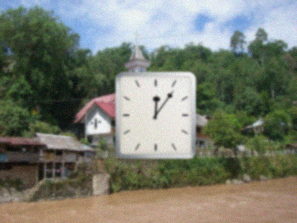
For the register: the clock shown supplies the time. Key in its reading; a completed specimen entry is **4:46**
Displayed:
**12:06**
